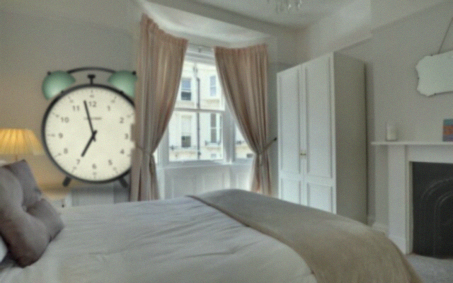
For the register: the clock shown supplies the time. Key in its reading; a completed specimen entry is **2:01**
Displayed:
**6:58**
